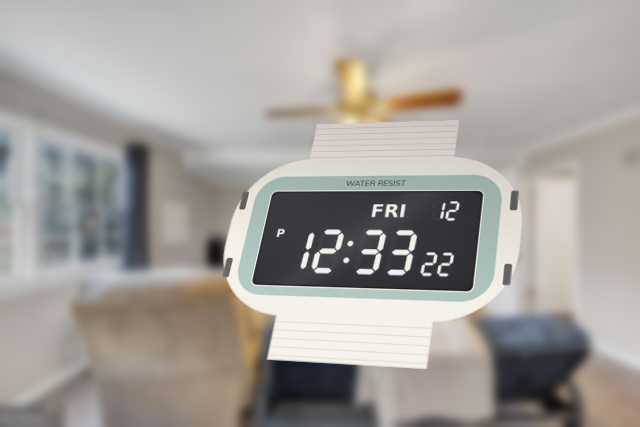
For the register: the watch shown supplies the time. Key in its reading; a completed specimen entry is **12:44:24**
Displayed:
**12:33:22**
